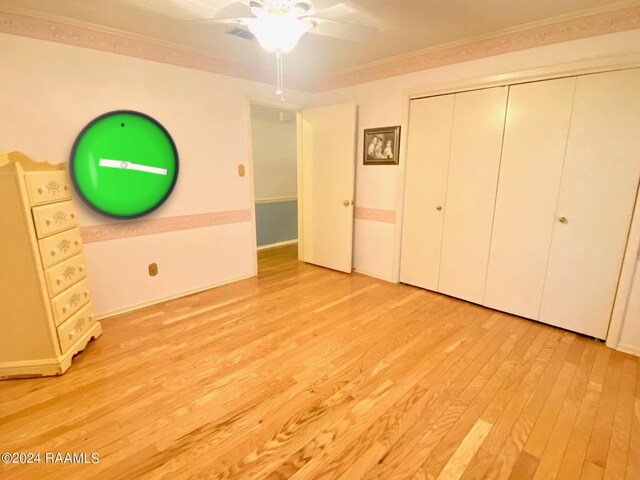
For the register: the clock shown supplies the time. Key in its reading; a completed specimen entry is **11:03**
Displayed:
**9:17**
